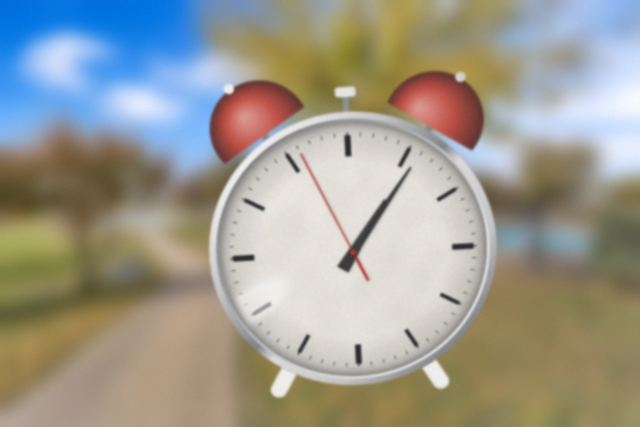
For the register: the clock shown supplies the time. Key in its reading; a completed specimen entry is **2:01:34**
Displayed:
**1:05:56**
